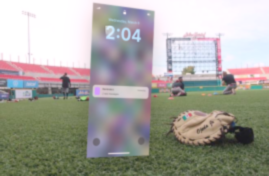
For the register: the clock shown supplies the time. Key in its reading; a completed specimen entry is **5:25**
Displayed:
**2:04**
